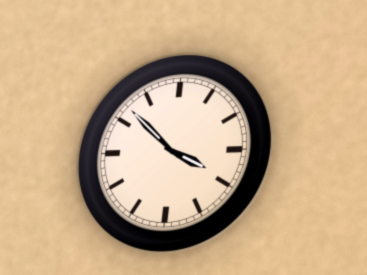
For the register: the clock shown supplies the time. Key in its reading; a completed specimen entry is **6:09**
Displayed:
**3:52**
